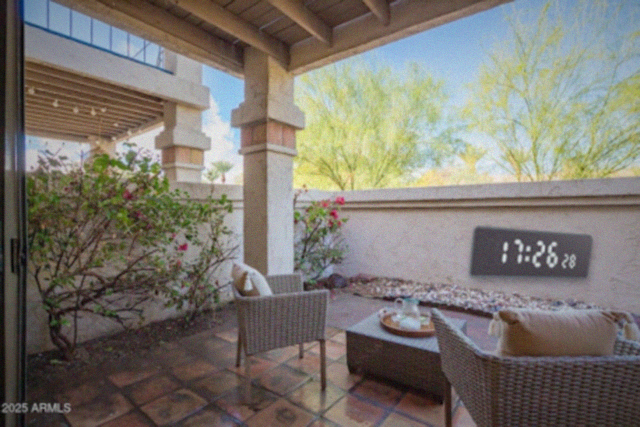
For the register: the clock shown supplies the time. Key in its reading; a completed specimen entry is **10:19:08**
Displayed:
**17:26:28**
